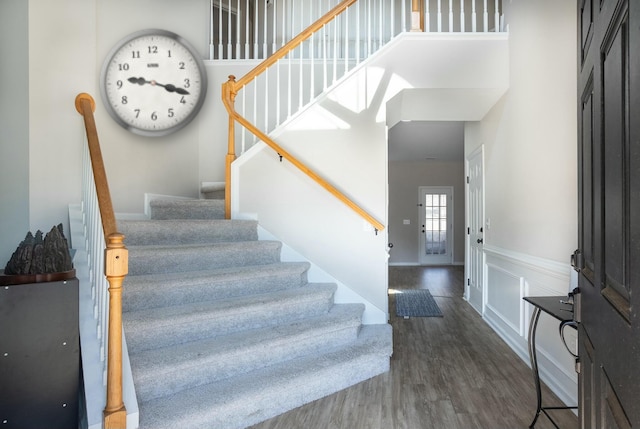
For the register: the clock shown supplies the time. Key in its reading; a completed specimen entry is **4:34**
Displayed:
**9:18**
